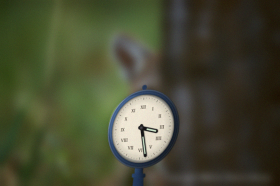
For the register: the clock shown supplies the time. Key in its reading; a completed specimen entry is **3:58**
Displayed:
**3:28**
